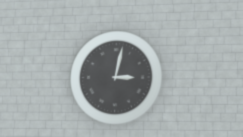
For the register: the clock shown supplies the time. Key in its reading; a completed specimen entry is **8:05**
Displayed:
**3:02**
